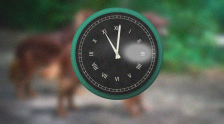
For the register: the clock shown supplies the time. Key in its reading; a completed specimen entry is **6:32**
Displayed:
**11:01**
